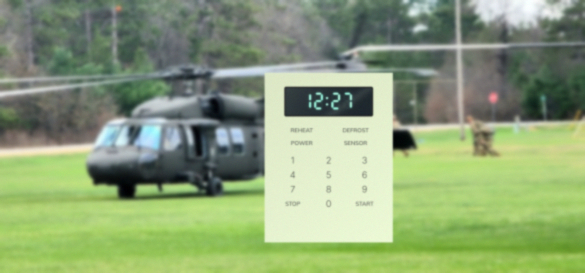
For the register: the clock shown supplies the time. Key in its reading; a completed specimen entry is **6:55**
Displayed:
**12:27**
